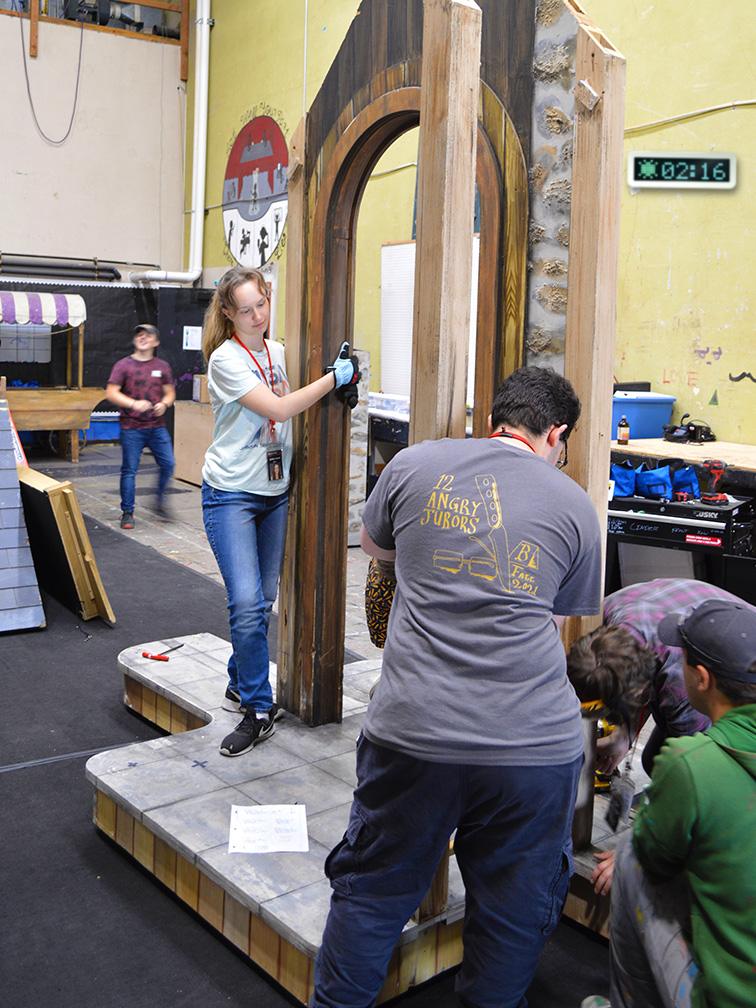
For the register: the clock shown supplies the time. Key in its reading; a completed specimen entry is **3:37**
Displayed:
**2:16**
